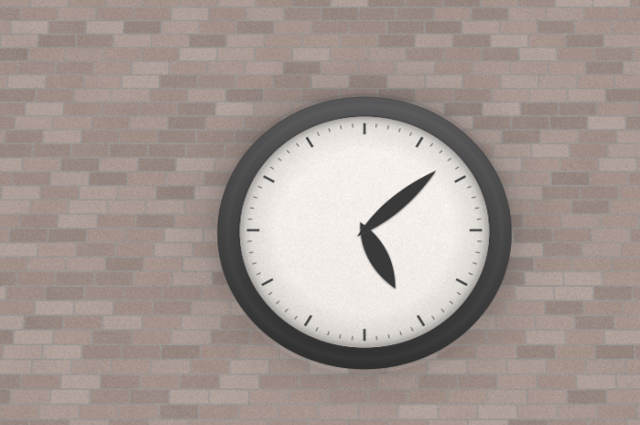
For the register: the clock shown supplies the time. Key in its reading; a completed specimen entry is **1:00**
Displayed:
**5:08**
